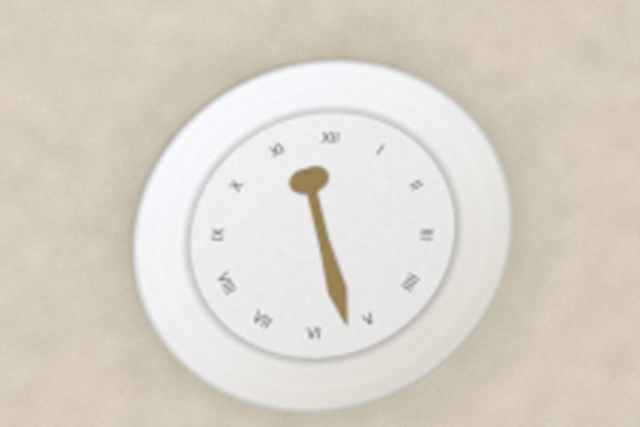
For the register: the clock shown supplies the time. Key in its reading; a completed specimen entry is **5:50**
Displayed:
**11:27**
